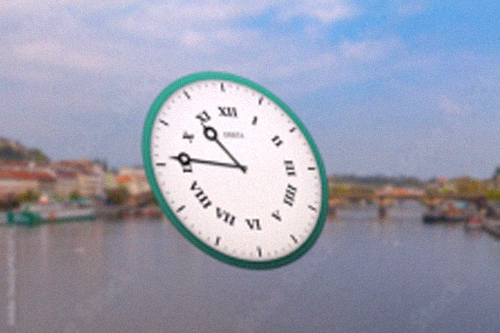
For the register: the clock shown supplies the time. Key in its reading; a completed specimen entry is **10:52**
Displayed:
**10:46**
